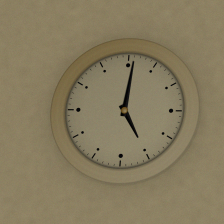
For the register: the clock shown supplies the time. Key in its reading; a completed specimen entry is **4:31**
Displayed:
**5:01**
